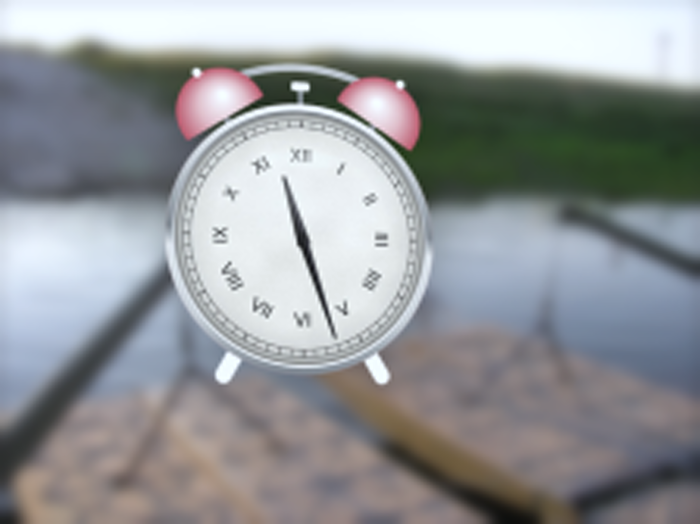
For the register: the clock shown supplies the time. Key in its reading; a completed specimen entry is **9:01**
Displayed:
**11:27**
